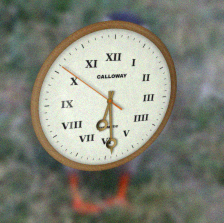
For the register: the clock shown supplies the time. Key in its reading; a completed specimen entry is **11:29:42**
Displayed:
**6:28:51**
